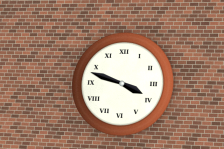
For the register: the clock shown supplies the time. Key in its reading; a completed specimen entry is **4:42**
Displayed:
**3:48**
